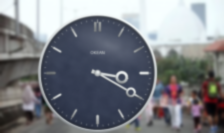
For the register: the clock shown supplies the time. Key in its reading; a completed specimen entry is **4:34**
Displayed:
**3:20**
